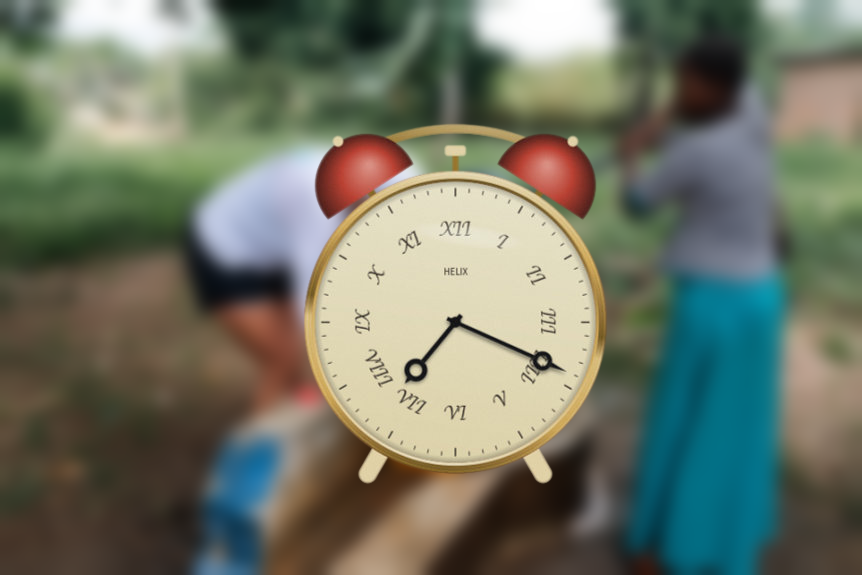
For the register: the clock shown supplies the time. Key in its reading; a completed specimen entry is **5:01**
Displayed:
**7:19**
